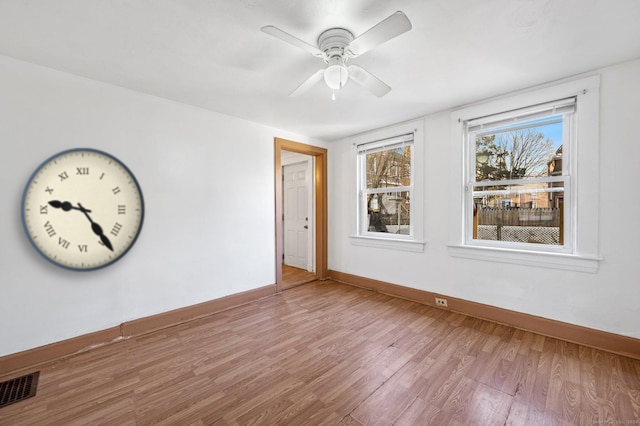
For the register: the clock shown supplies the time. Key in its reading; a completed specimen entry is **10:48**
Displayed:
**9:24**
